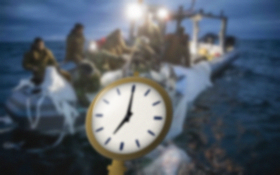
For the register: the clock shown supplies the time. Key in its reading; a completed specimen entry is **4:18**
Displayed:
**7:00**
